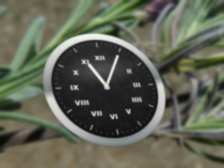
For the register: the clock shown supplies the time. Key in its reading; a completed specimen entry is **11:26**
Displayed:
**11:05**
